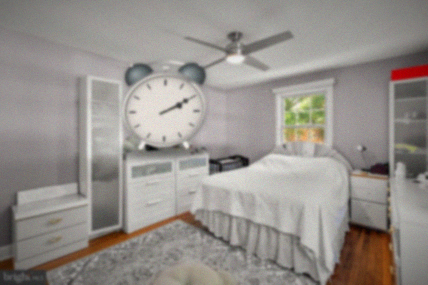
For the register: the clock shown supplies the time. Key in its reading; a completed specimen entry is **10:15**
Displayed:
**2:10**
